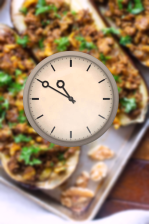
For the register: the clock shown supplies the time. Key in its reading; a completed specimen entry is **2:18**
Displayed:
**10:50**
